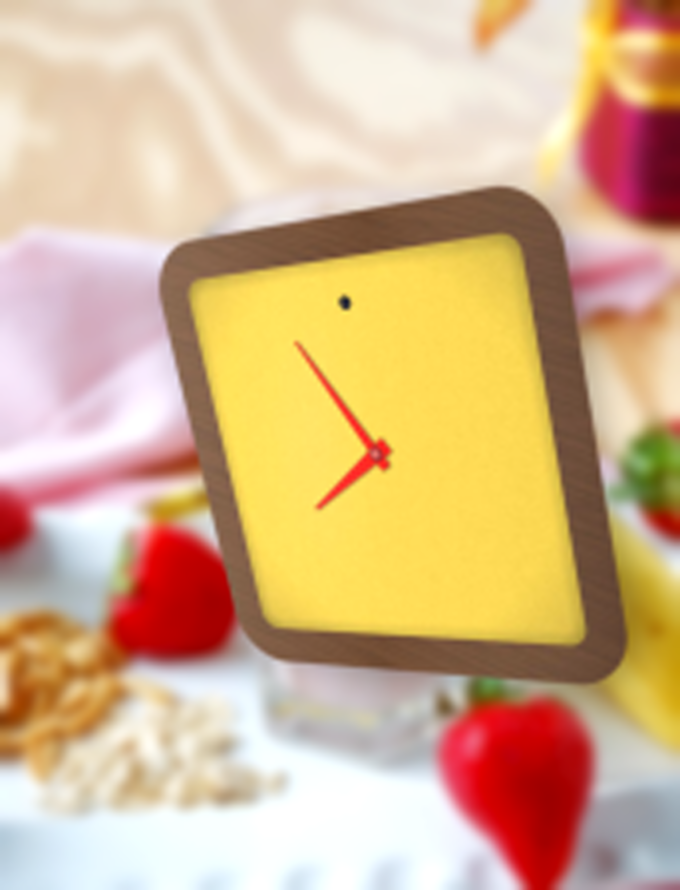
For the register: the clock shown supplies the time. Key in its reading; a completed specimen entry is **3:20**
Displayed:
**7:55**
